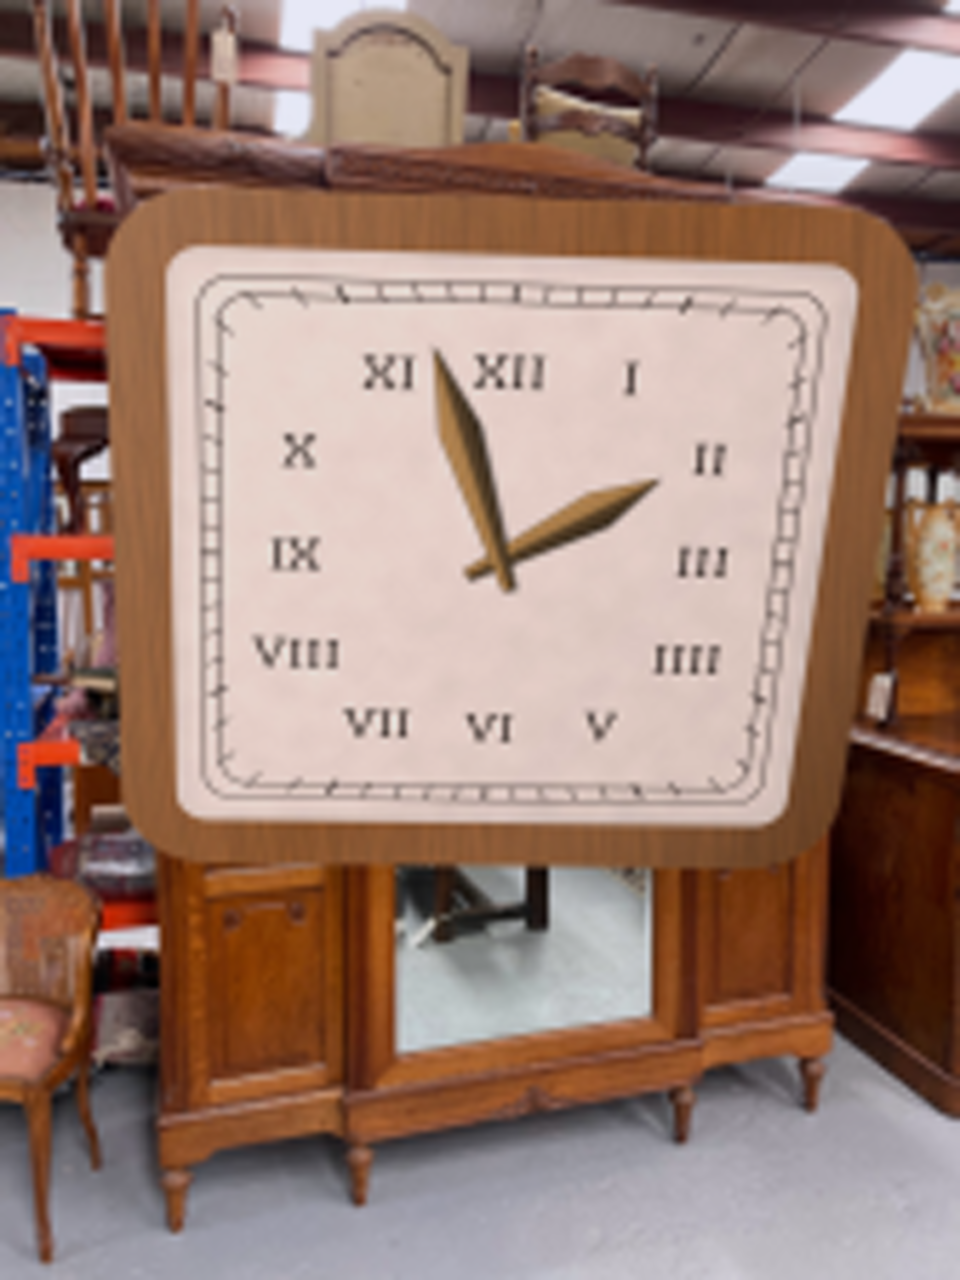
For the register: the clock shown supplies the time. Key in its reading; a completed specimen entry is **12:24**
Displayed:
**1:57**
